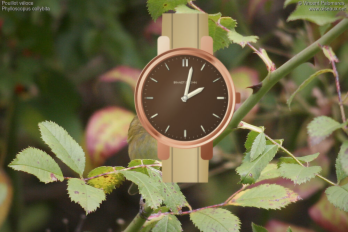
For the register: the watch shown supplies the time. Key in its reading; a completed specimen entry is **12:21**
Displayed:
**2:02**
